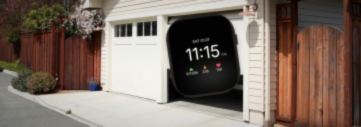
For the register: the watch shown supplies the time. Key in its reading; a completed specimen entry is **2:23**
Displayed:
**11:15**
